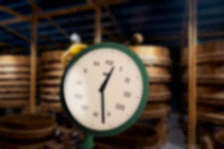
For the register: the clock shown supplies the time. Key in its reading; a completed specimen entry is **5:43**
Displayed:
**12:27**
